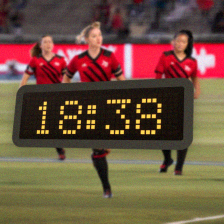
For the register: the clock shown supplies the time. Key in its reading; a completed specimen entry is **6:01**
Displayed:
**18:38**
